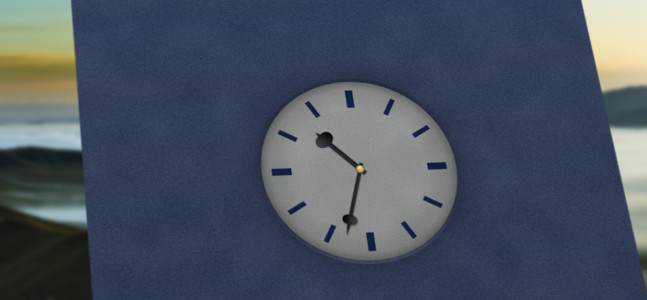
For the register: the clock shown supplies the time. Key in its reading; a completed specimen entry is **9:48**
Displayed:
**10:33**
